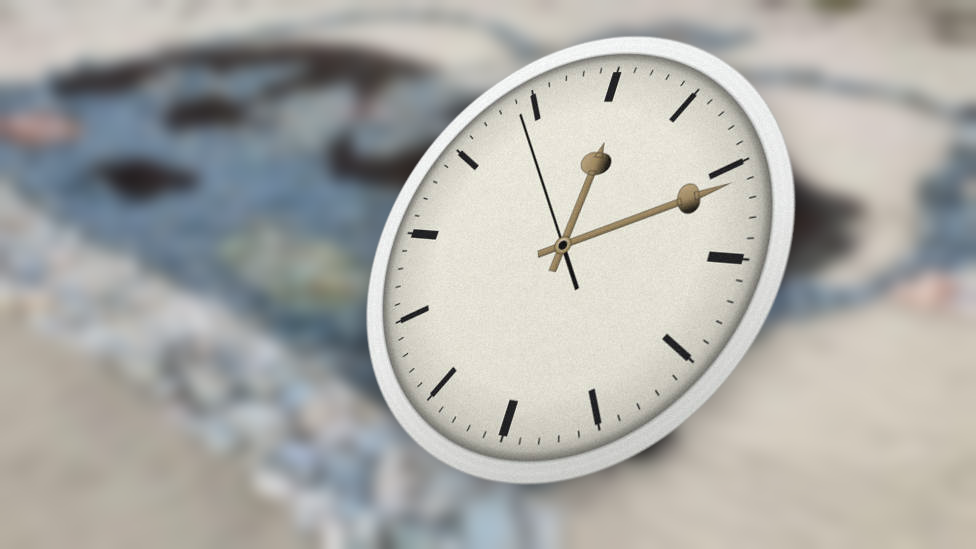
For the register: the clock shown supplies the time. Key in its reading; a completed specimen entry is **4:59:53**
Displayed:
**12:10:54**
